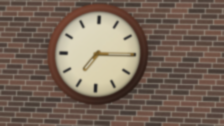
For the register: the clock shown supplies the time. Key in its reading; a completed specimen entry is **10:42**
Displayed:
**7:15**
